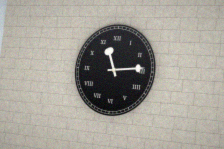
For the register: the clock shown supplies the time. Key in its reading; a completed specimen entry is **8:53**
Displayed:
**11:14**
